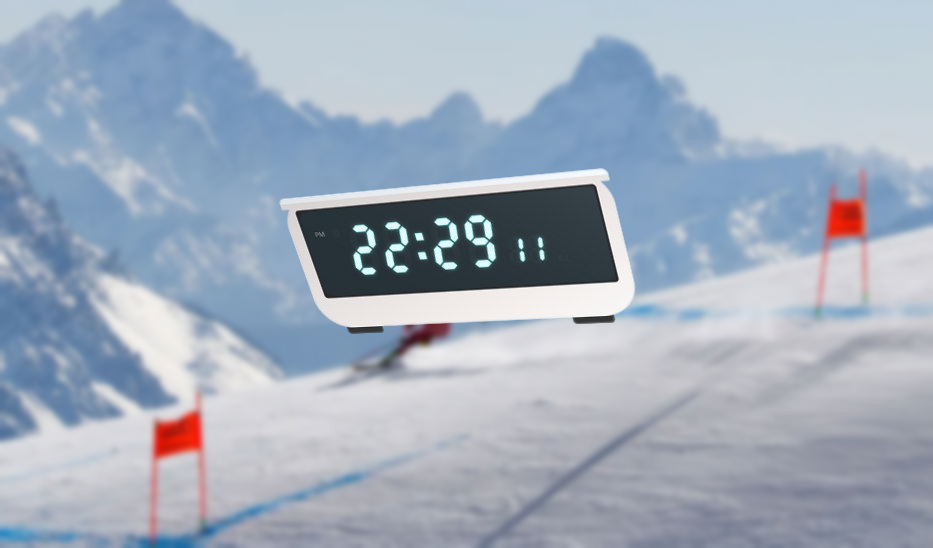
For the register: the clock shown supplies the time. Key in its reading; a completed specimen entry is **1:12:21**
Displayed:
**22:29:11**
